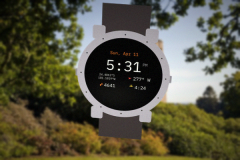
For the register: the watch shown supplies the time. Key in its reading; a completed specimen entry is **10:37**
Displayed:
**5:31**
